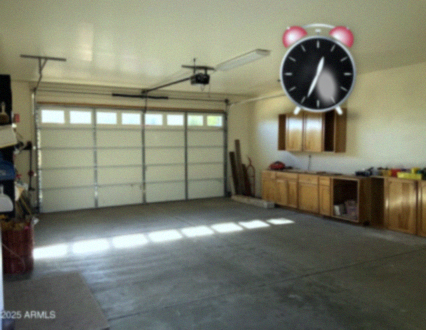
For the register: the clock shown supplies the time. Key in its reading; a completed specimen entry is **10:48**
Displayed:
**12:34**
